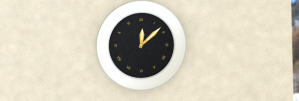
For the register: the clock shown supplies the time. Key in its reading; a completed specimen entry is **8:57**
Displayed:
**12:08**
